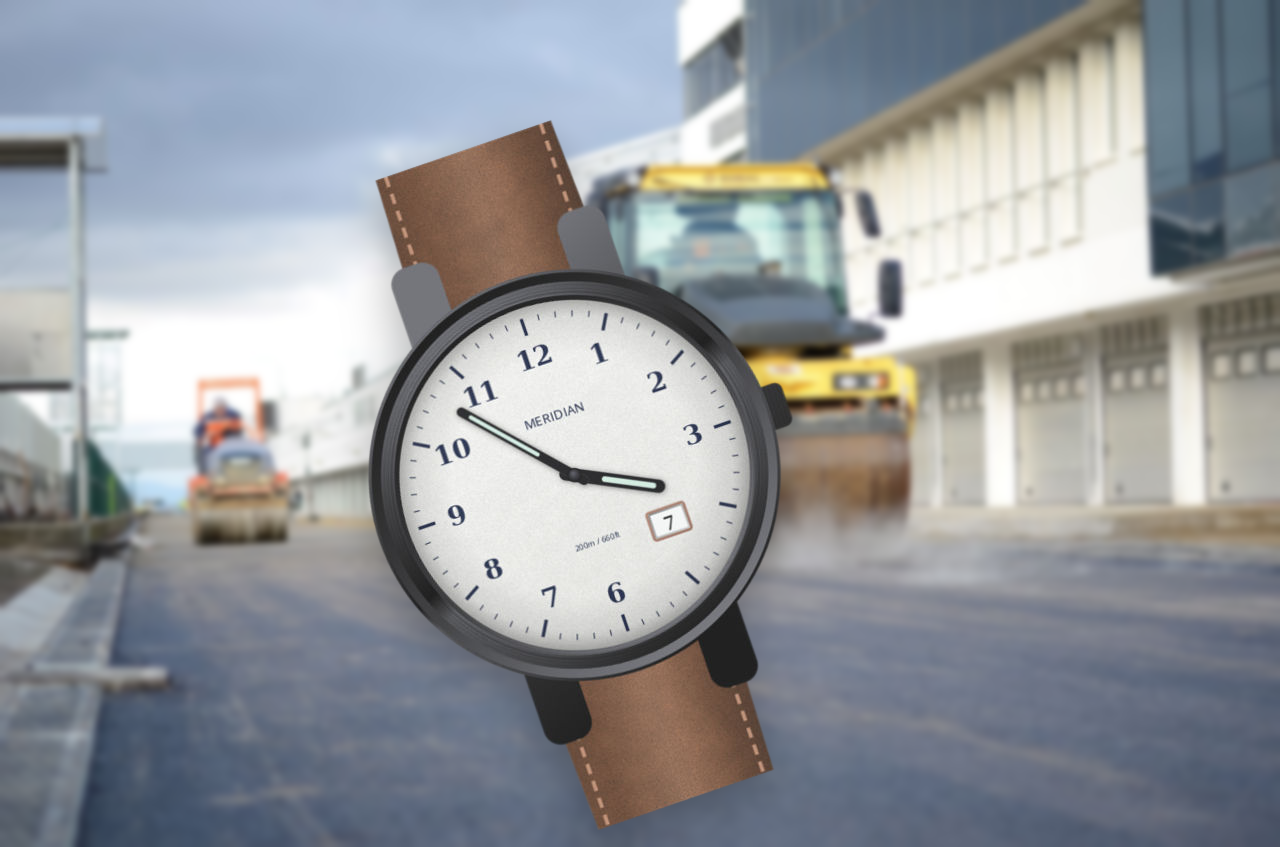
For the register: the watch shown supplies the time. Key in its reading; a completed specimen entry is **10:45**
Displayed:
**3:53**
